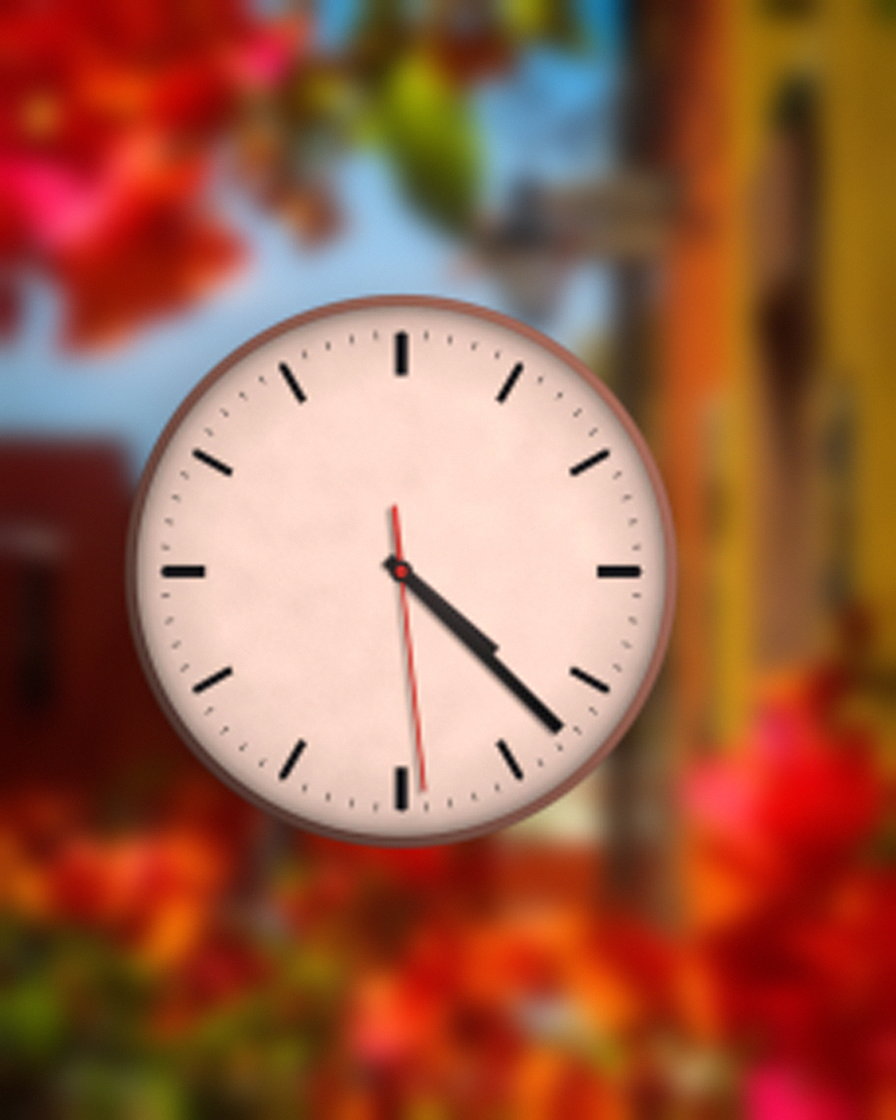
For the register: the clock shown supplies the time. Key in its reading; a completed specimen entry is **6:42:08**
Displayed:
**4:22:29**
